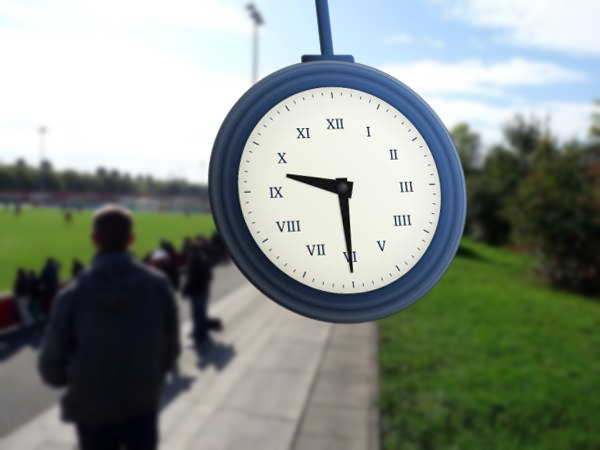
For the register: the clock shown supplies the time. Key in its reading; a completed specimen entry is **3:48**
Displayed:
**9:30**
